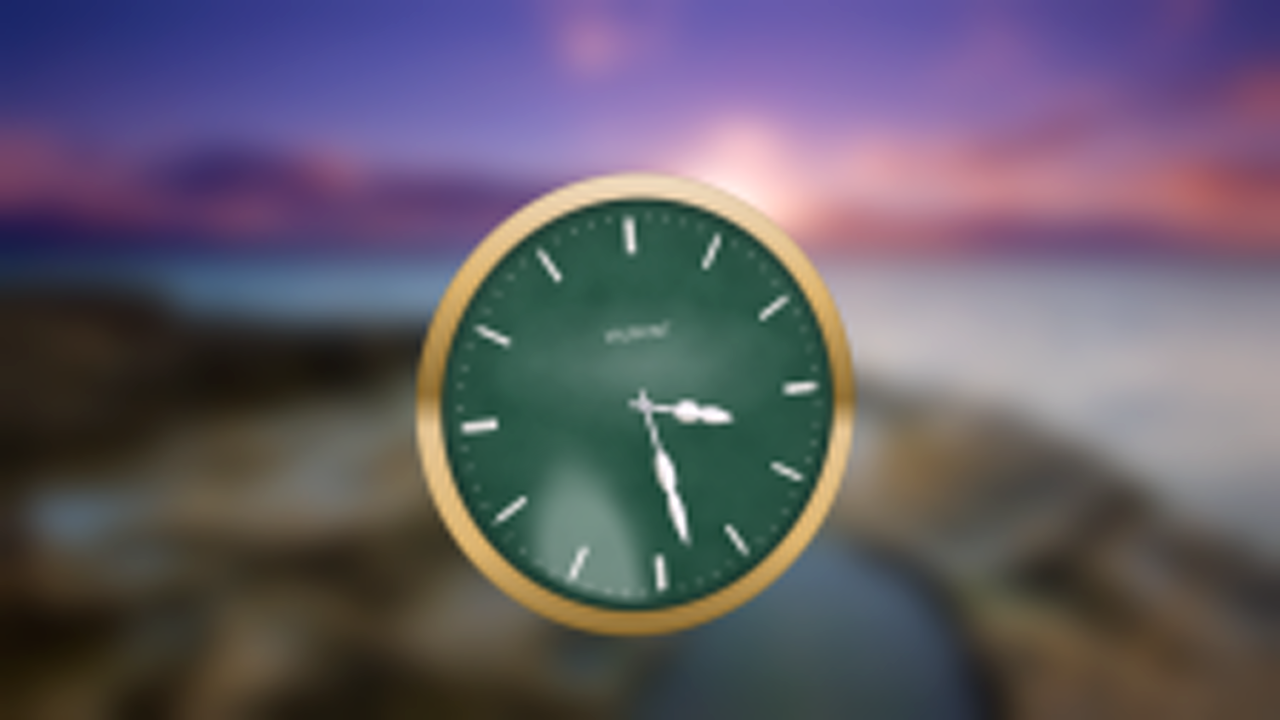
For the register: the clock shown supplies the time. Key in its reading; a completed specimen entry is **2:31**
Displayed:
**3:28**
